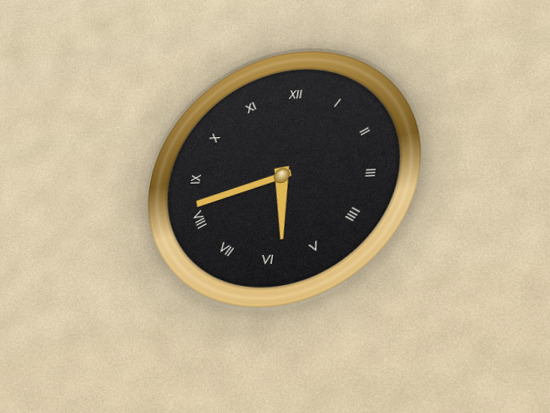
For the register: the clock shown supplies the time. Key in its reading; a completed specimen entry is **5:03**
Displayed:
**5:42**
